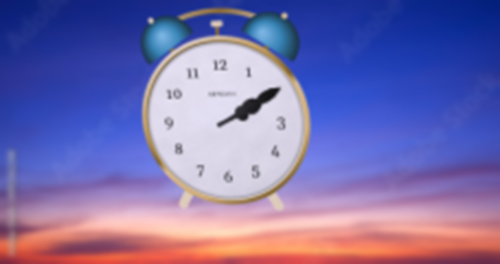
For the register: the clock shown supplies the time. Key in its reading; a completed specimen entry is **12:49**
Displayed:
**2:10**
